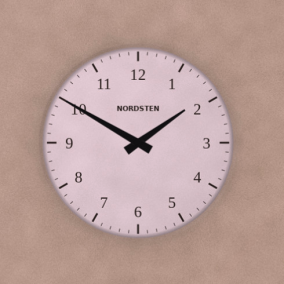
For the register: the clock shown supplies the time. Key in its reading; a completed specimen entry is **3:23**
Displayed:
**1:50**
